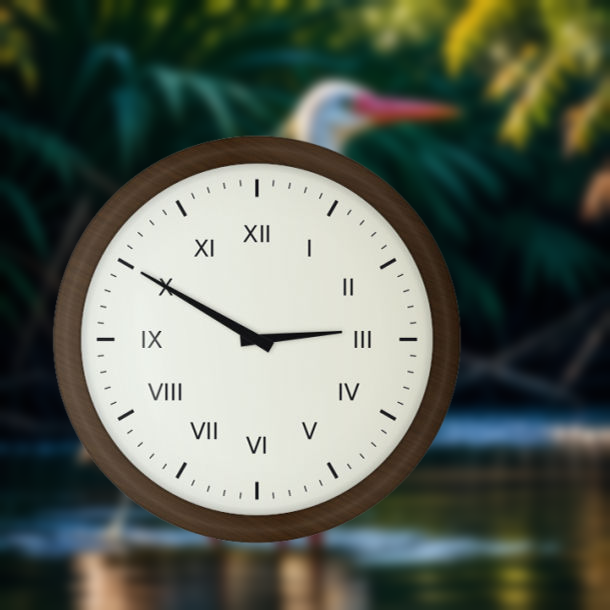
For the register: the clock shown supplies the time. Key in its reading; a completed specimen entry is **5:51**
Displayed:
**2:50**
